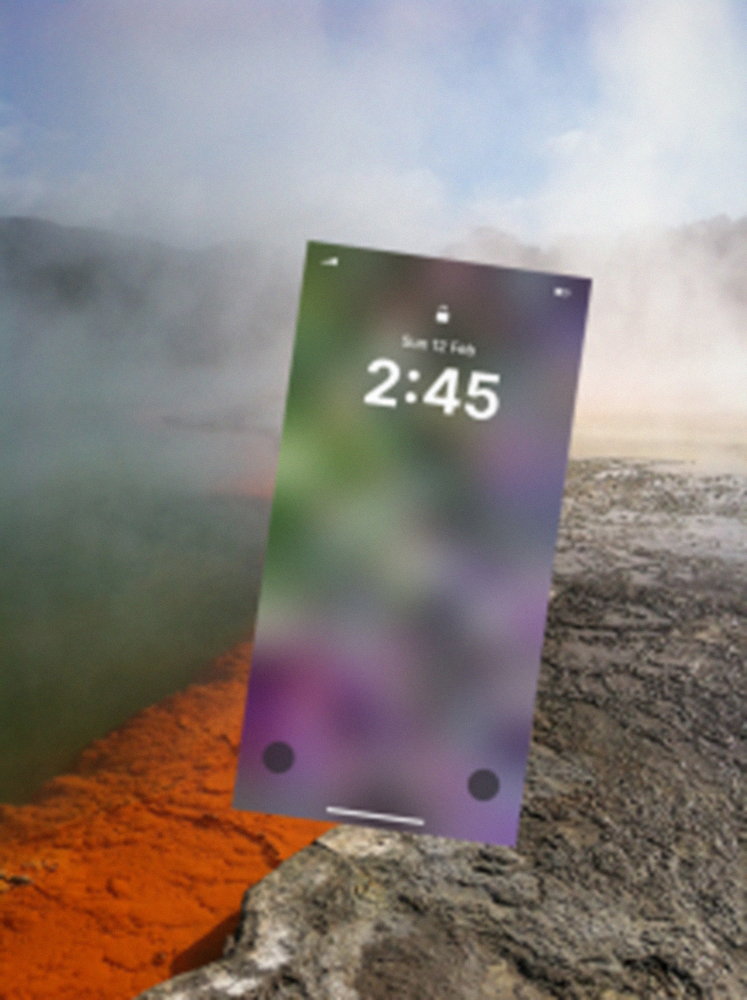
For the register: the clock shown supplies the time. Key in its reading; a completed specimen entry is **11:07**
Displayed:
**2:45**
